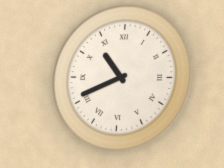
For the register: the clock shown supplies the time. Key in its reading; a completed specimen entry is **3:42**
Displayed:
**10:41**
